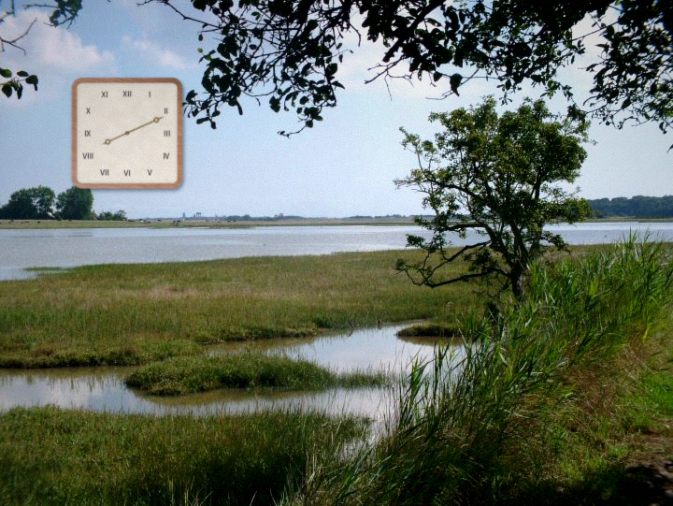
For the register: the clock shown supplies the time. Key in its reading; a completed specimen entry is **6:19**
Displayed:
**8:11**
